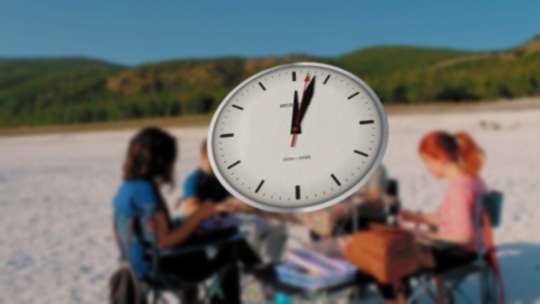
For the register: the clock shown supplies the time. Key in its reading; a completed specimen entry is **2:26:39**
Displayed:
**12:03:02**
